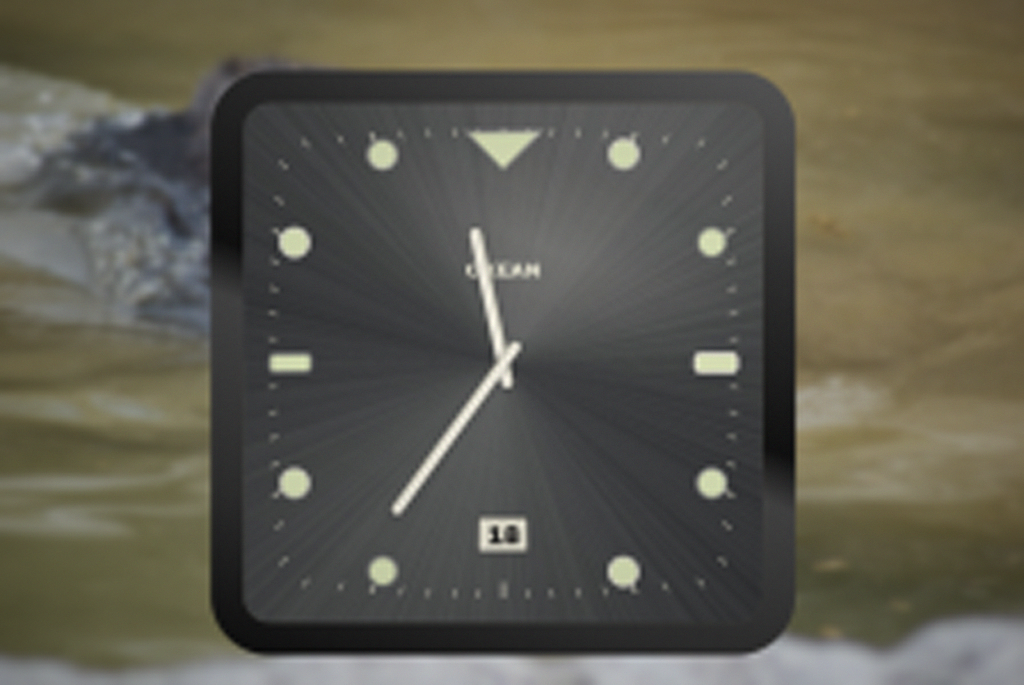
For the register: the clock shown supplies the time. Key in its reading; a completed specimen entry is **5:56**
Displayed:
**11:36**
